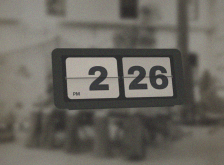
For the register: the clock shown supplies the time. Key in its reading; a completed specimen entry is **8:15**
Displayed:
**2:26**
